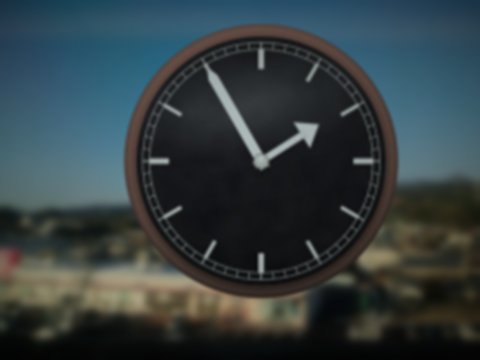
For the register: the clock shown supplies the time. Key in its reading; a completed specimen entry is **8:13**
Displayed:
**1:55**
